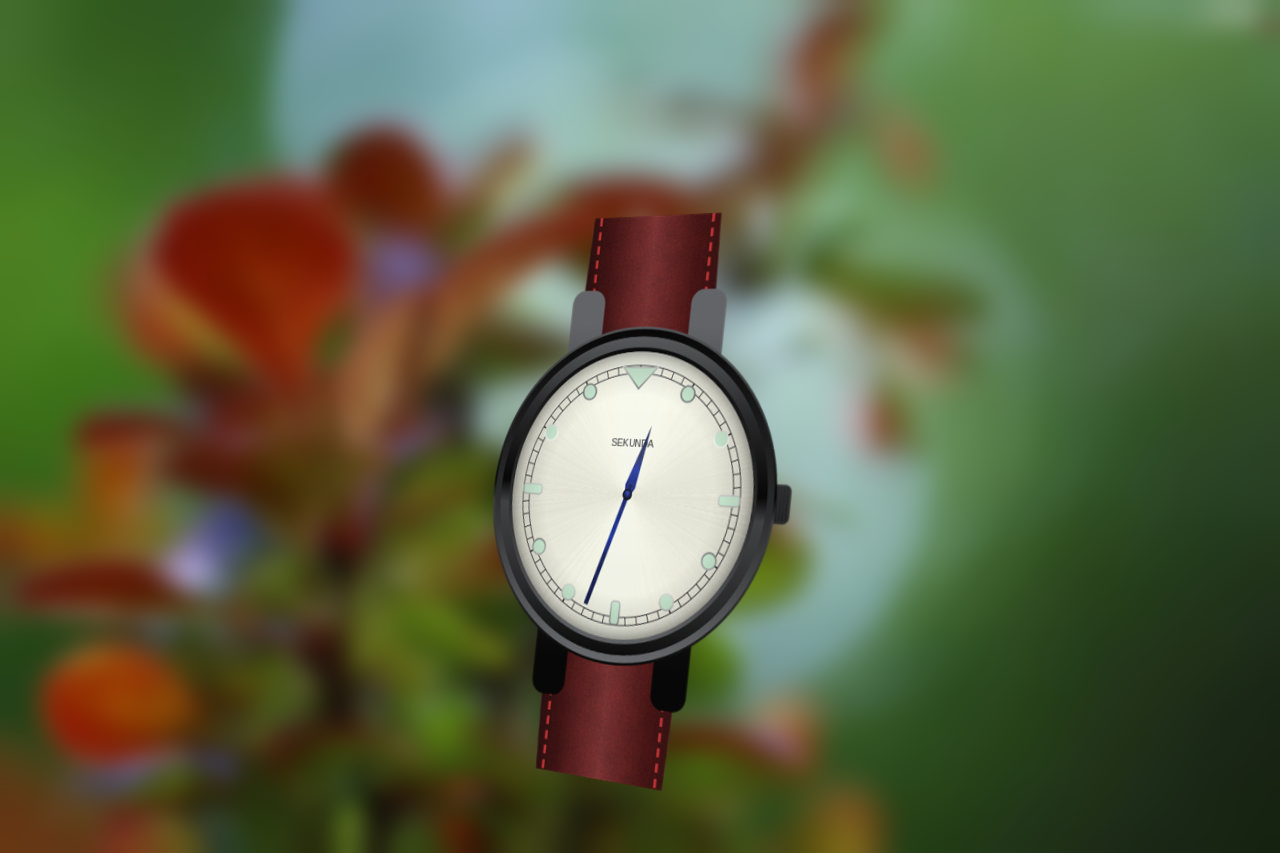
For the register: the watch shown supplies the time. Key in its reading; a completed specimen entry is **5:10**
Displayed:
**12:33**
